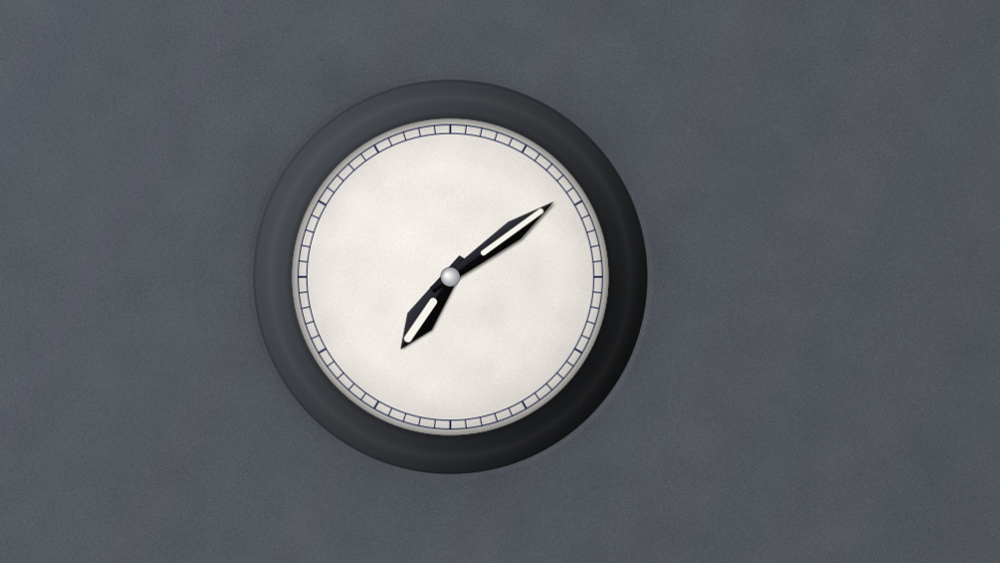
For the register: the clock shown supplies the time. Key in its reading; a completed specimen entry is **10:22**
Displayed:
**7:09**
